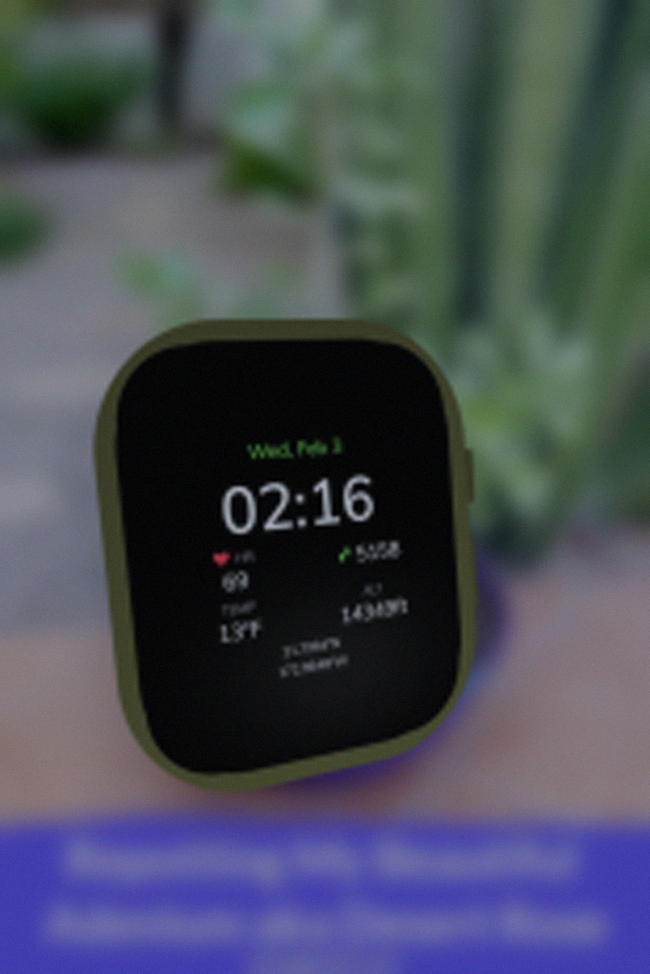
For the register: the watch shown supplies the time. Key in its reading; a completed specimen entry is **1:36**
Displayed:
**2:16**
